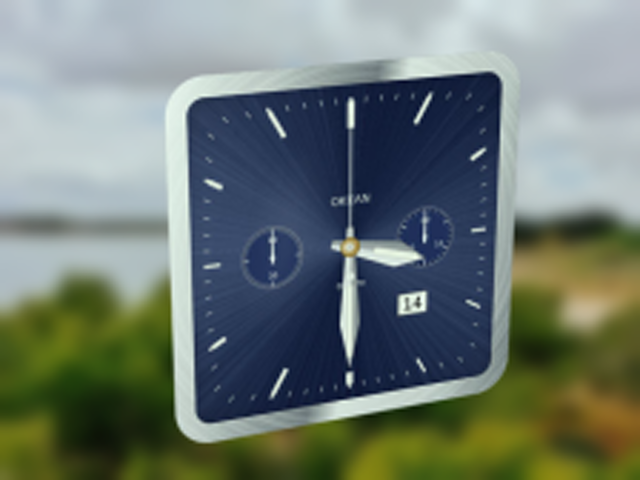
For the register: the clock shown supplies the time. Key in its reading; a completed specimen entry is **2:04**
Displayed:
**3:30**
